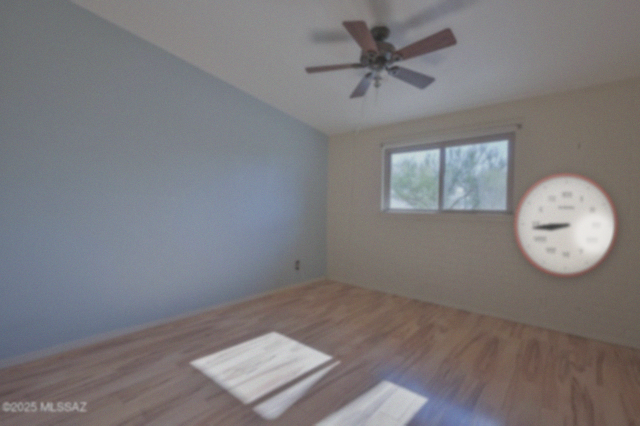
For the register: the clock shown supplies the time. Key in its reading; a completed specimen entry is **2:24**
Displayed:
**8:44**
